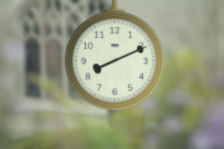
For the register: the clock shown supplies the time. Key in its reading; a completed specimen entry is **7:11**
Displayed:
**8:11**
